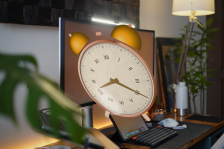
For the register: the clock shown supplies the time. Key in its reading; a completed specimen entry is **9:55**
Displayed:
**8:20**
